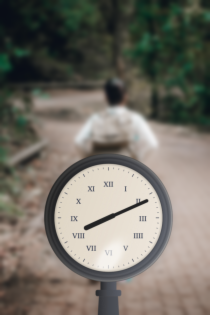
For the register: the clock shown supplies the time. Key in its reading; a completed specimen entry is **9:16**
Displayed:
**8:11**
